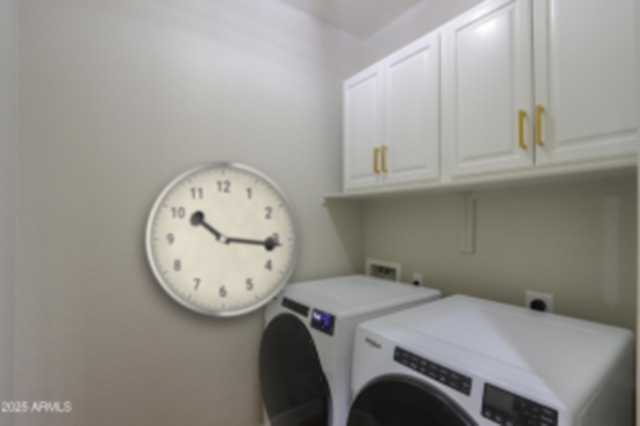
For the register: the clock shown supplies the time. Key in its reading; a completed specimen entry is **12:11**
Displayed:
**10:16**
